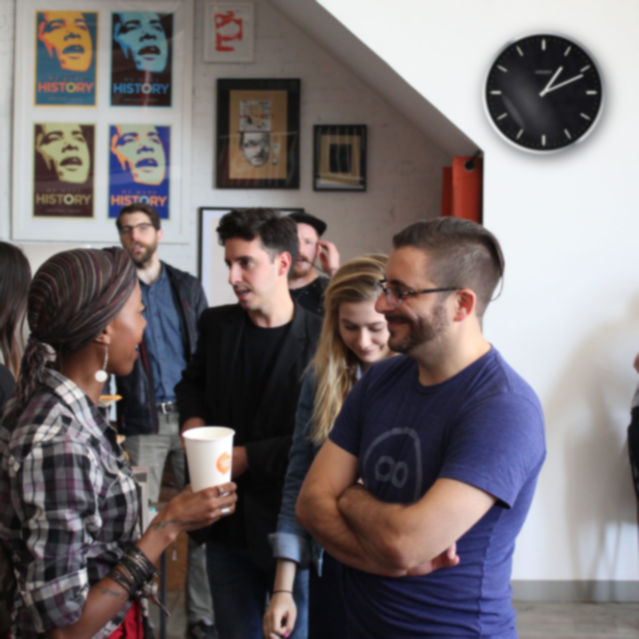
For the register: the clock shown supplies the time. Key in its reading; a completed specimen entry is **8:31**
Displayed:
**1:11**
